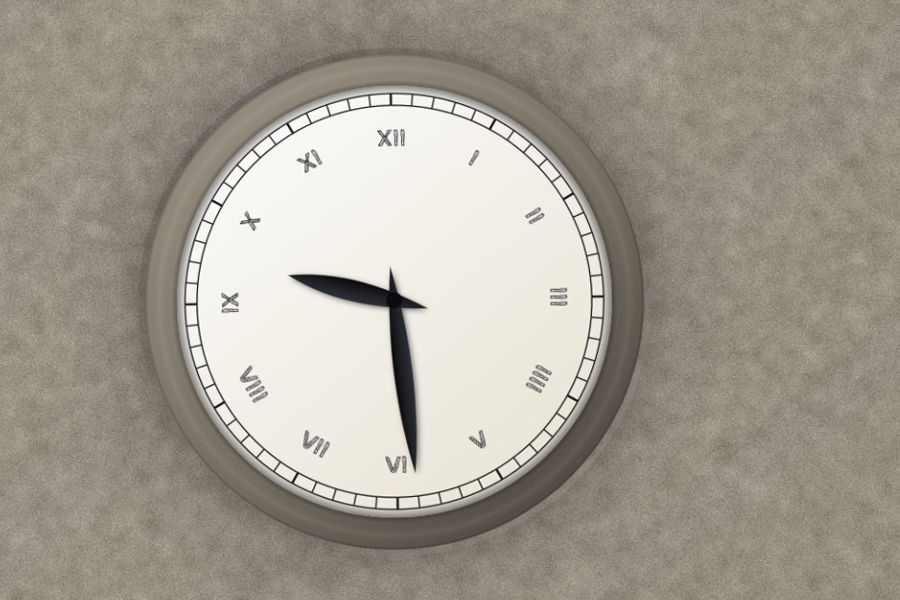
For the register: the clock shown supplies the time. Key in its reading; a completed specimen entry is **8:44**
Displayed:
**9:29**
